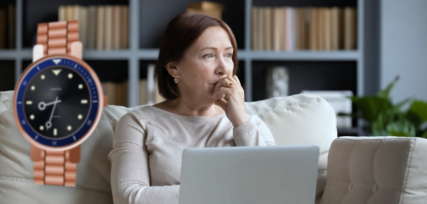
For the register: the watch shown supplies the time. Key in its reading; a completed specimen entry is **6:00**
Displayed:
**8:33**
